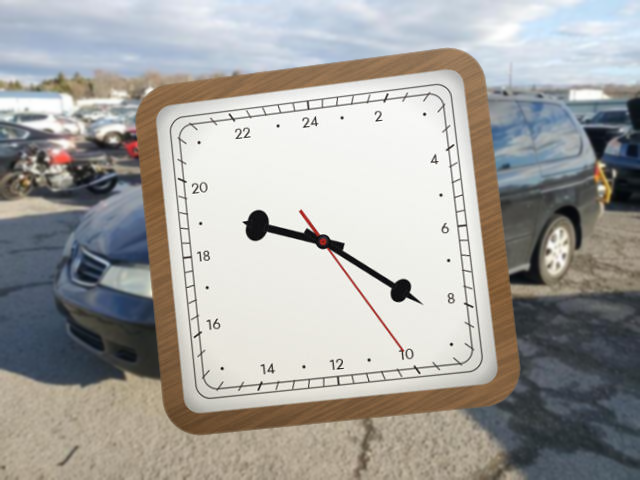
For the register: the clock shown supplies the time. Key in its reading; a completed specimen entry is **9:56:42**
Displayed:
**19:21:25**
